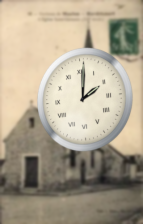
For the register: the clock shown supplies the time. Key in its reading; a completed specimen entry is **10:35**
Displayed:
**2:01**
